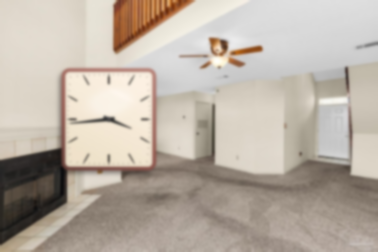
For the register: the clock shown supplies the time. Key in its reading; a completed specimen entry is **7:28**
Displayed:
**3:44**
